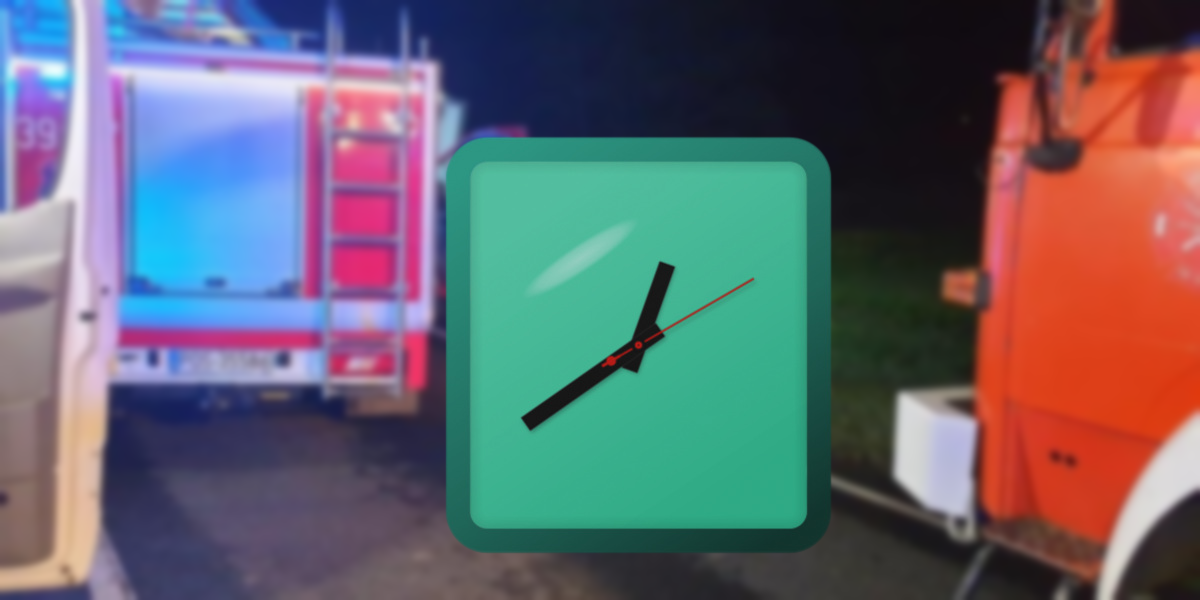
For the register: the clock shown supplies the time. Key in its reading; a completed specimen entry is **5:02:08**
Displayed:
**12:39:10**
